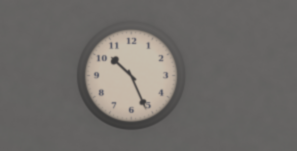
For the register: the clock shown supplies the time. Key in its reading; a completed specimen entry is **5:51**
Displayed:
**10:26**
